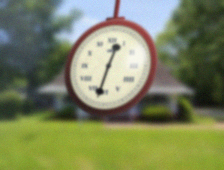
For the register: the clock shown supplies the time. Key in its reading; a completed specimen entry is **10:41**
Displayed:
**12:32**
